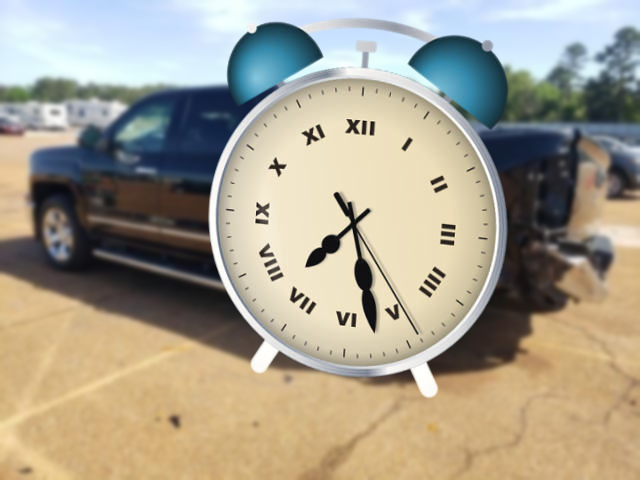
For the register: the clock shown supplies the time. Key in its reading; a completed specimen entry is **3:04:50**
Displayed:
**7:27:24**
